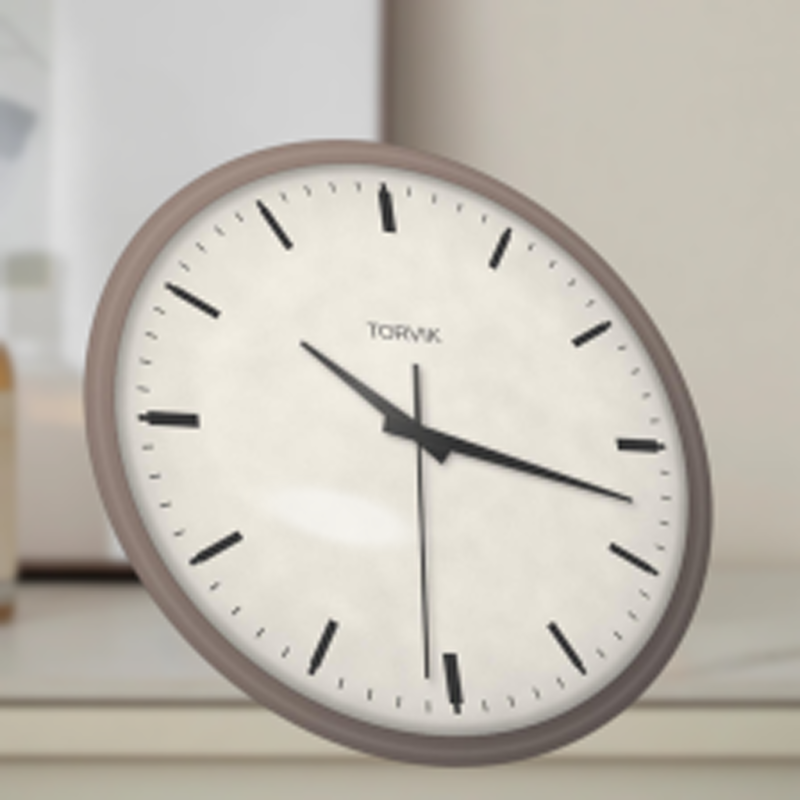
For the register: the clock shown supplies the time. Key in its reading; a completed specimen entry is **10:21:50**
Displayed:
**10:17:31**
